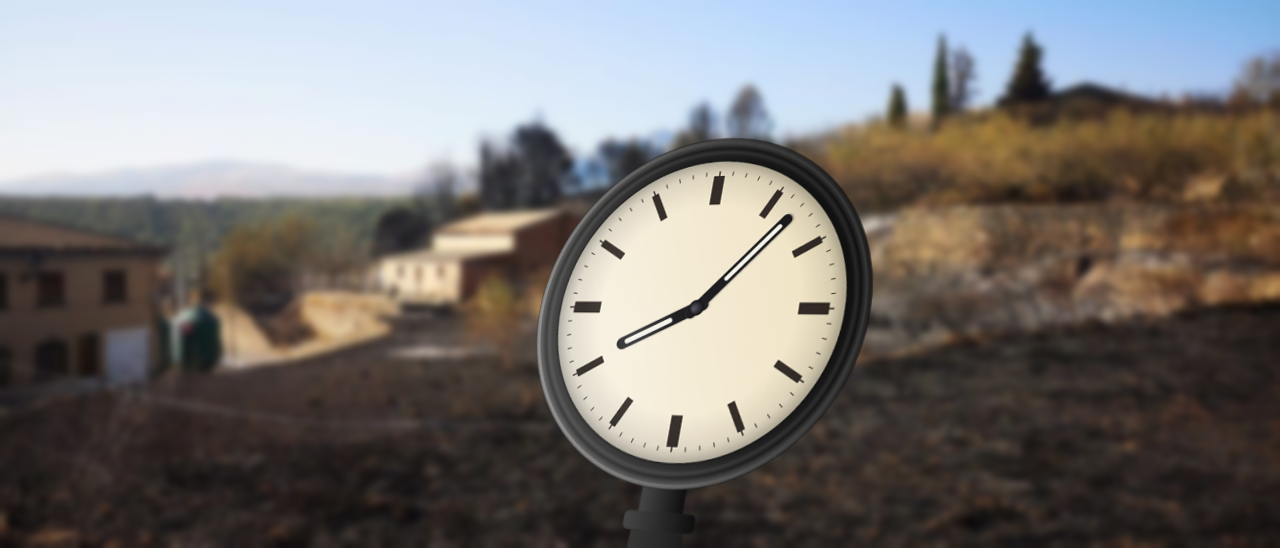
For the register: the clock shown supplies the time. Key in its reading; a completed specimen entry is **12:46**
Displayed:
**8:07**
